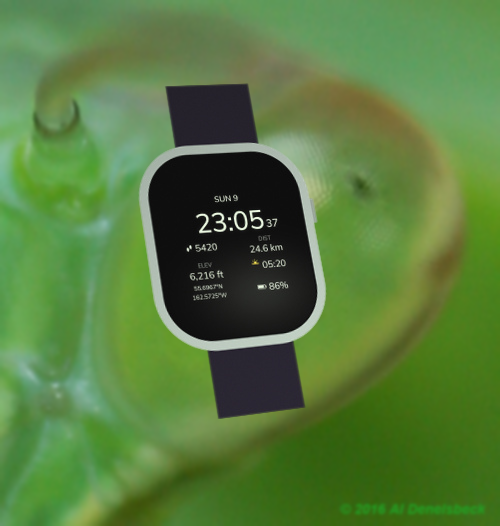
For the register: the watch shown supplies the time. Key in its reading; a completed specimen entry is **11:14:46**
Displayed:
**23:05:37**
